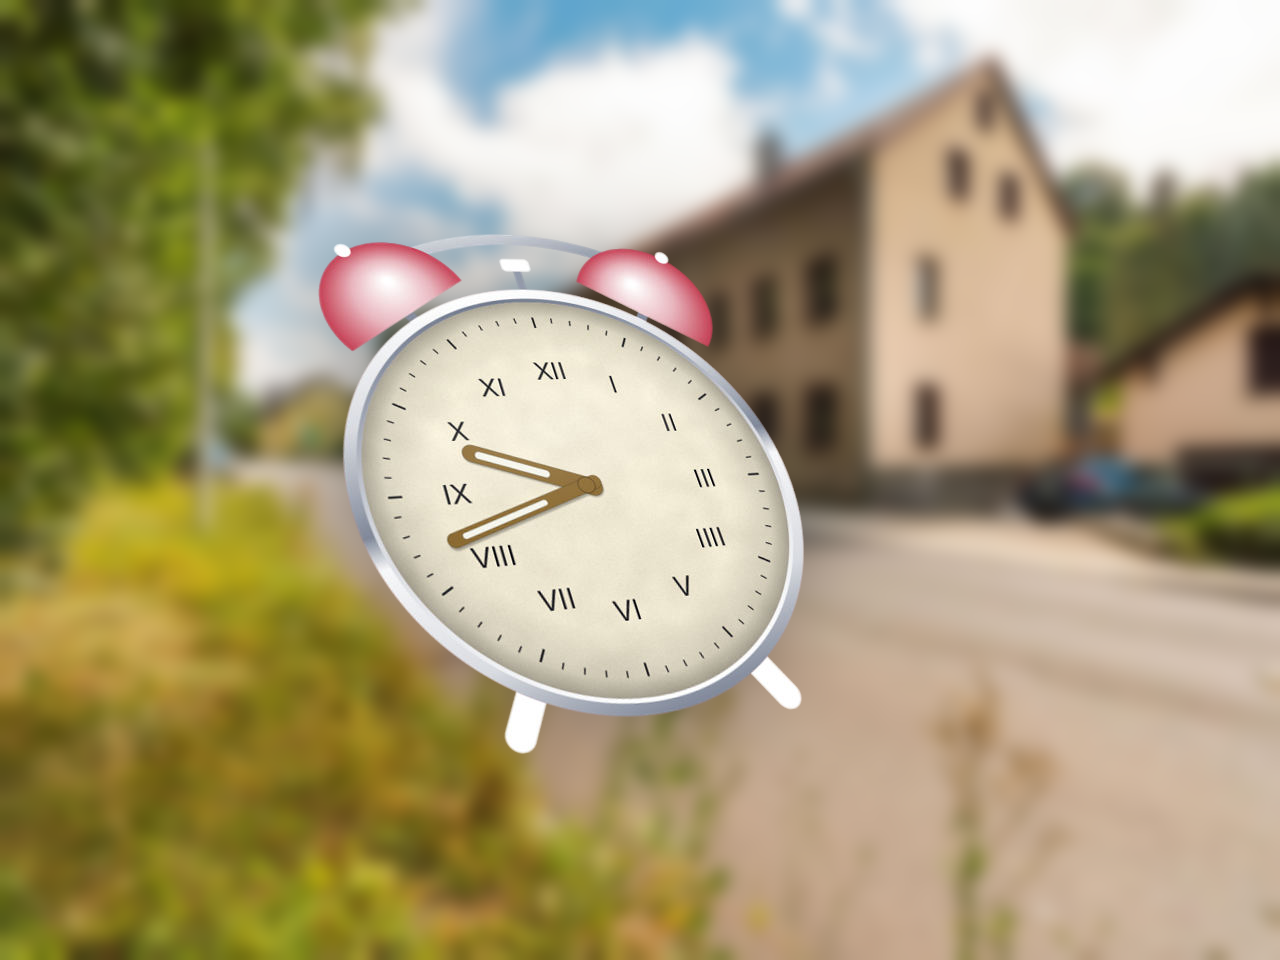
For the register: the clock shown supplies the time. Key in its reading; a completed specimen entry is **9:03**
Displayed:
**9:42**
